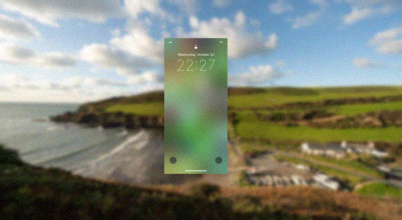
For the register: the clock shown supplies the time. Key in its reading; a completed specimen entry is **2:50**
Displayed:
**22:27**
